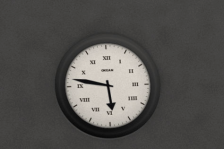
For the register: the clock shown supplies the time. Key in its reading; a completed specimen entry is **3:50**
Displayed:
**5:47**
